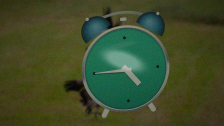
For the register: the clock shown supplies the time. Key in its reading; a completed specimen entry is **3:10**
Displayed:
**4:45**
